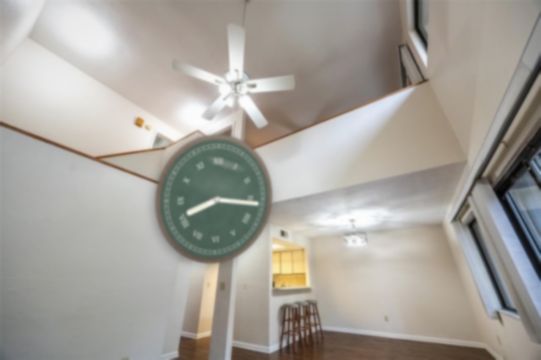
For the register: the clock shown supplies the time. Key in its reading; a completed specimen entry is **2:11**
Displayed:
**8:16**
